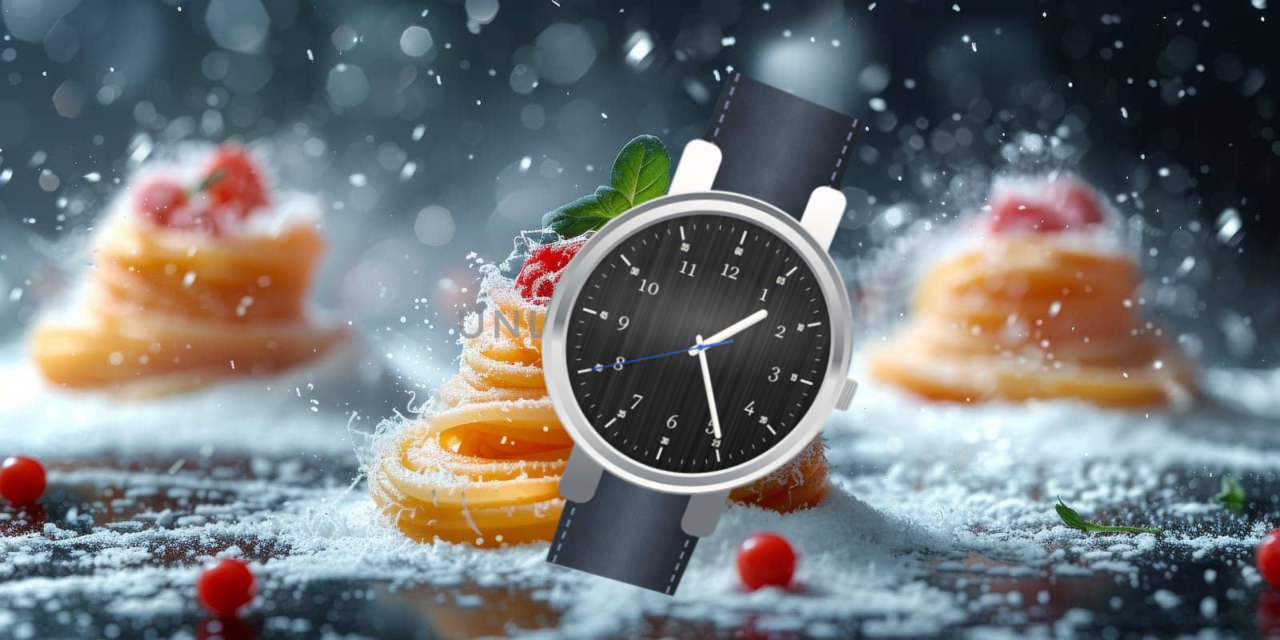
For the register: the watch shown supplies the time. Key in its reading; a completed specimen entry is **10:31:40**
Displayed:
**1:24:40**
